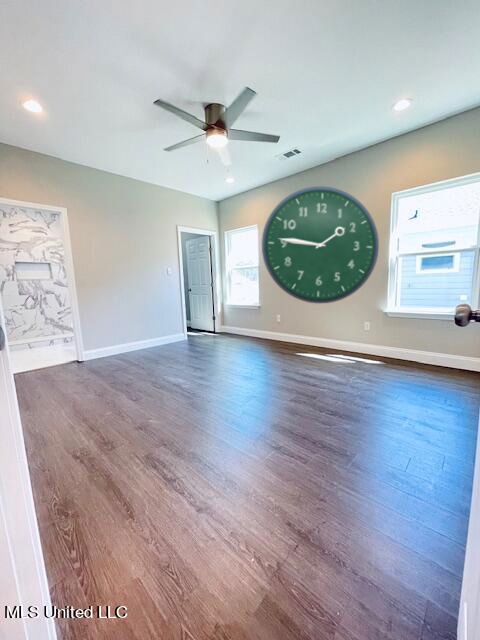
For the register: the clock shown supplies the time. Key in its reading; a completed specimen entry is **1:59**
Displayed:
**1:46**
